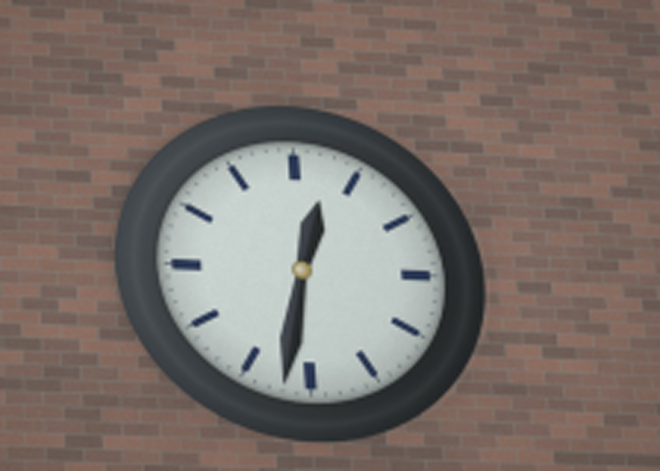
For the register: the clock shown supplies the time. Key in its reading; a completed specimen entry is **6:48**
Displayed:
**12:32**
